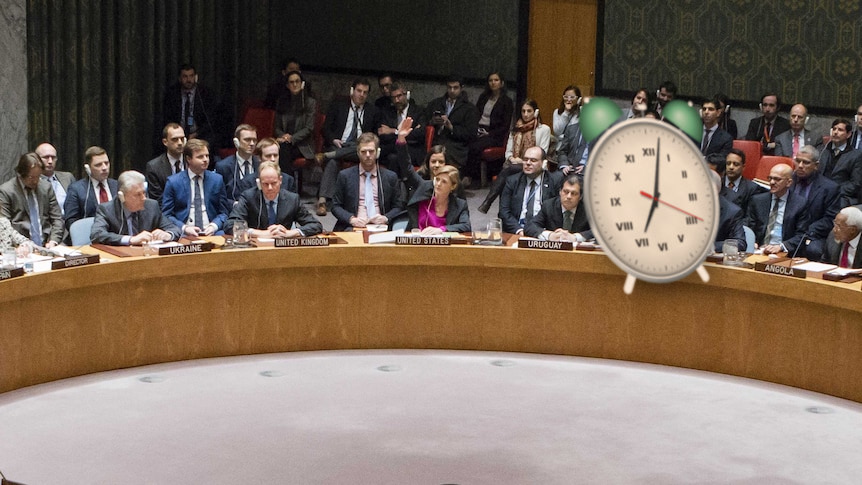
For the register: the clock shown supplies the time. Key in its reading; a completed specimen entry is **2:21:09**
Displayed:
**7:02:19**
